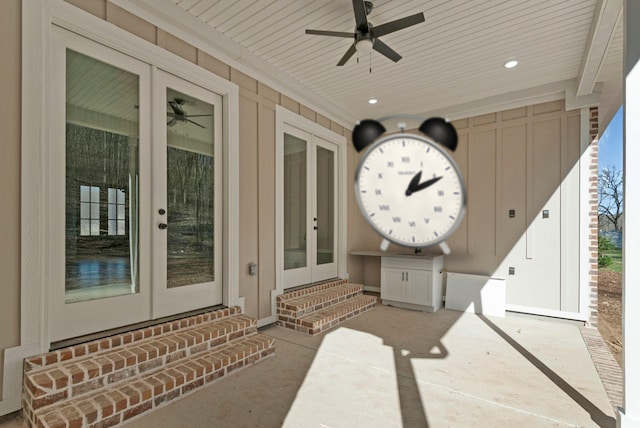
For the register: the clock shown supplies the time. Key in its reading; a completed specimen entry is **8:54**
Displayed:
**1:11**
